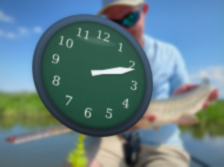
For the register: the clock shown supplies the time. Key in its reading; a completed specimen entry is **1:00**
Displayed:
**2:11**
